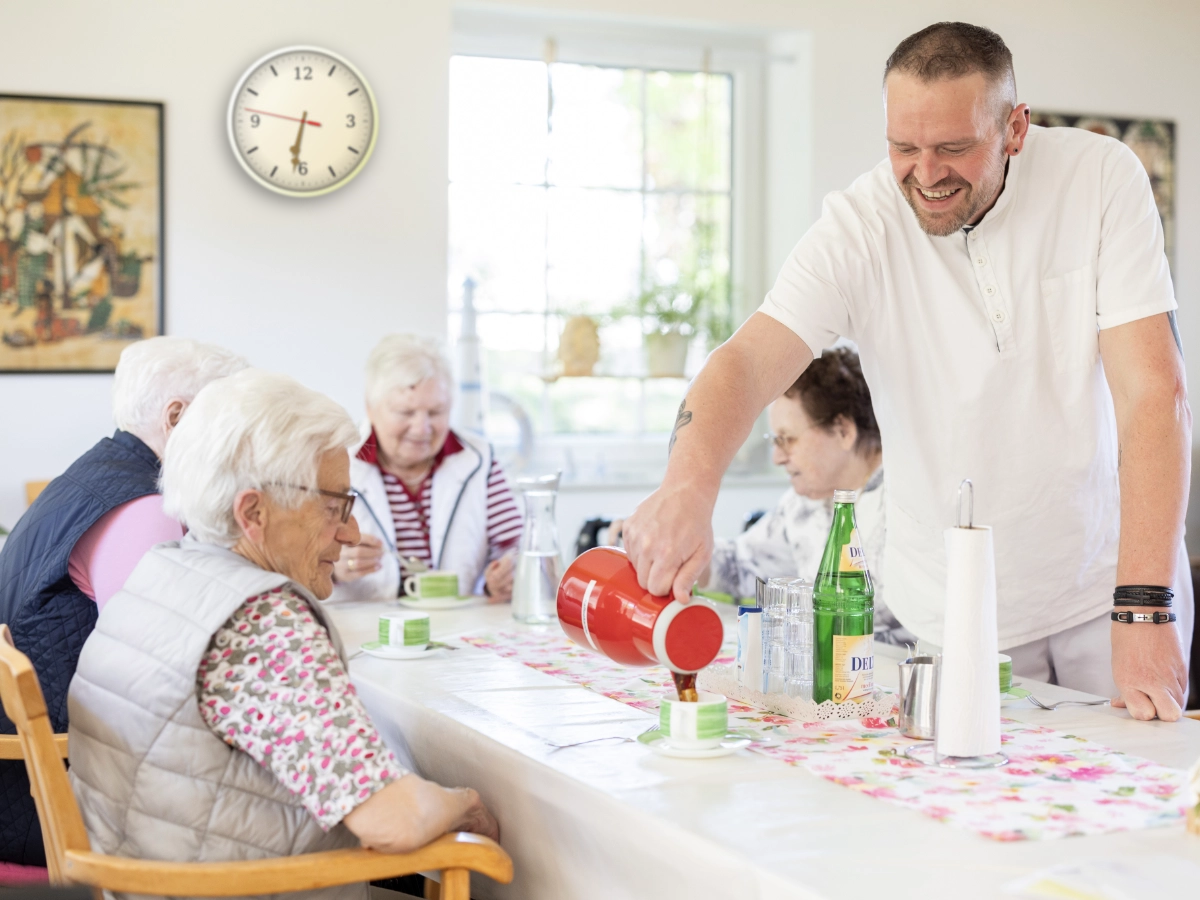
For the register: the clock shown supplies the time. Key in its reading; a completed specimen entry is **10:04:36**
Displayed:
**6:31:47**
